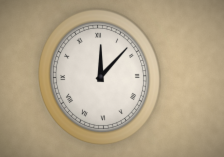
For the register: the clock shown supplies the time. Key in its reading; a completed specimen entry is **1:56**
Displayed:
**12:08**
